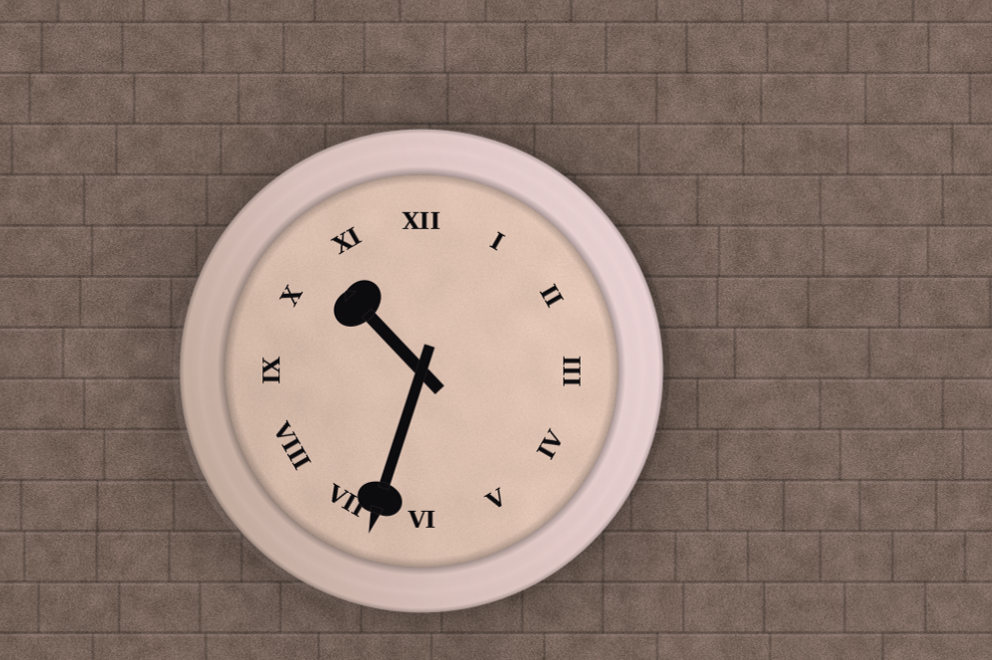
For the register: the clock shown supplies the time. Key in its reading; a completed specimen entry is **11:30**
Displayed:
**10:33**
